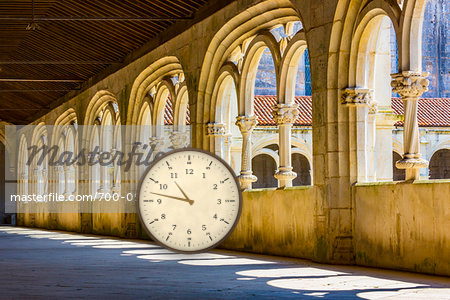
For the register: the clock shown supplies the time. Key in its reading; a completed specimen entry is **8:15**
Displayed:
**10:47**
